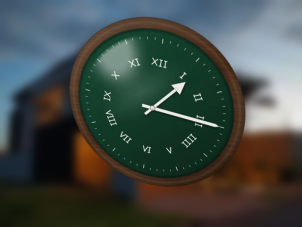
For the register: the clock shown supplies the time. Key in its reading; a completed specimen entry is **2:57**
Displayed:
**1:15**
